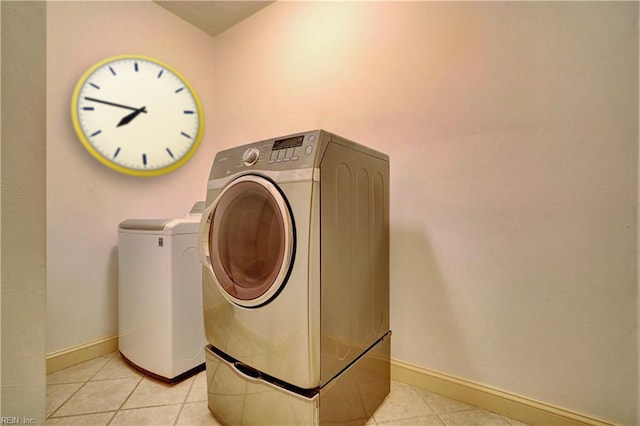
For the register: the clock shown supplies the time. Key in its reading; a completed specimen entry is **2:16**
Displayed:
**7:47**
